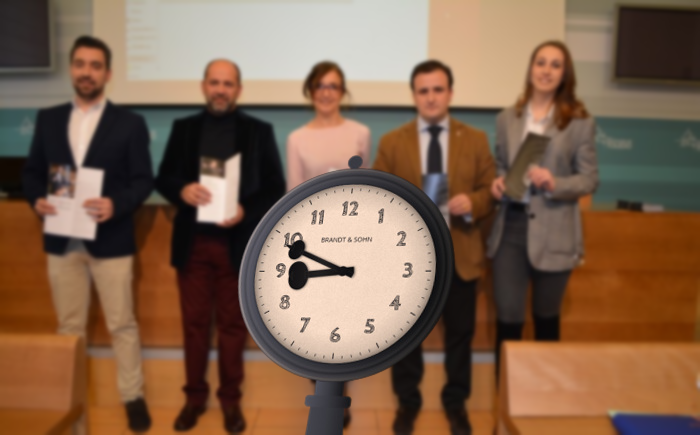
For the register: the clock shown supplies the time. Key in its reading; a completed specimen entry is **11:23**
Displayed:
**8:49**
